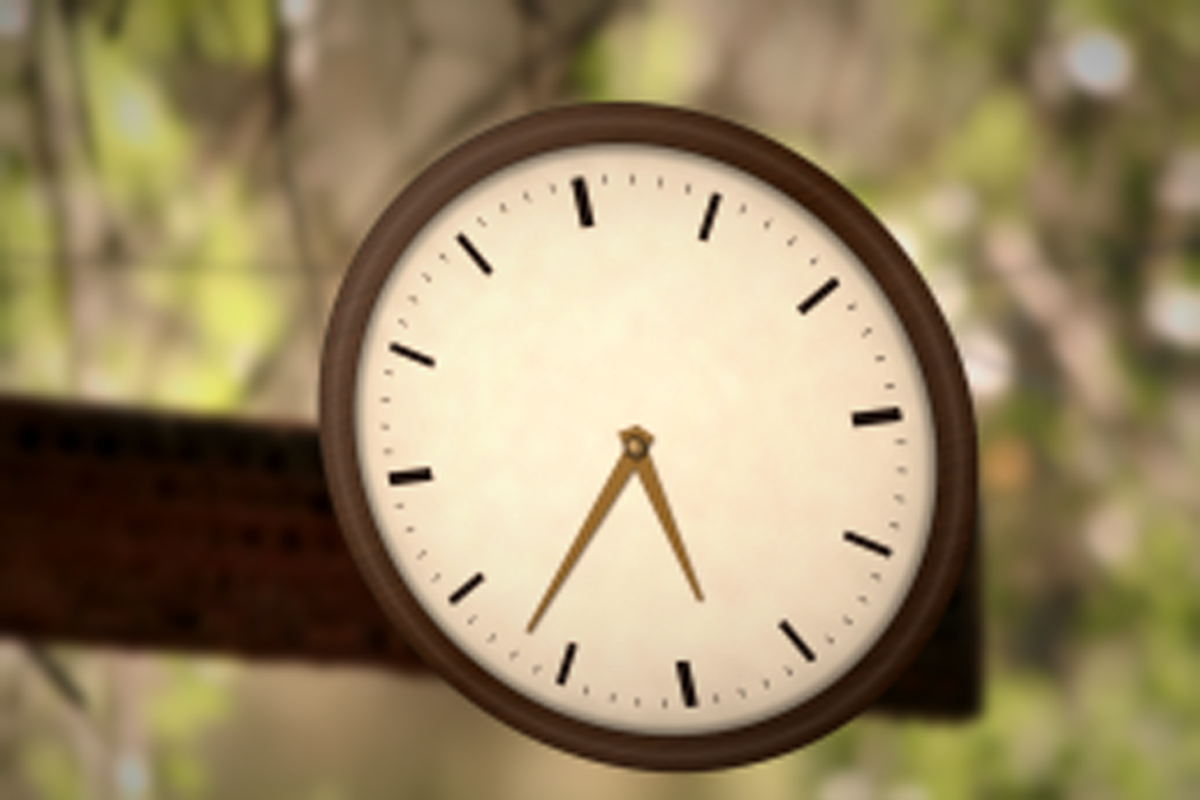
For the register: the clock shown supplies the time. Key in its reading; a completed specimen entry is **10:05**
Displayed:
**5:37**
